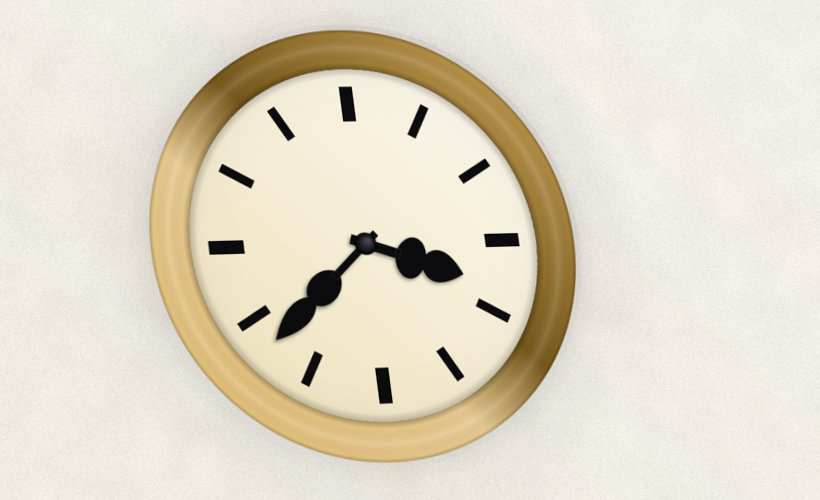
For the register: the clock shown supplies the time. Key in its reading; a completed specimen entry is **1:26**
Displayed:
**3:38**
